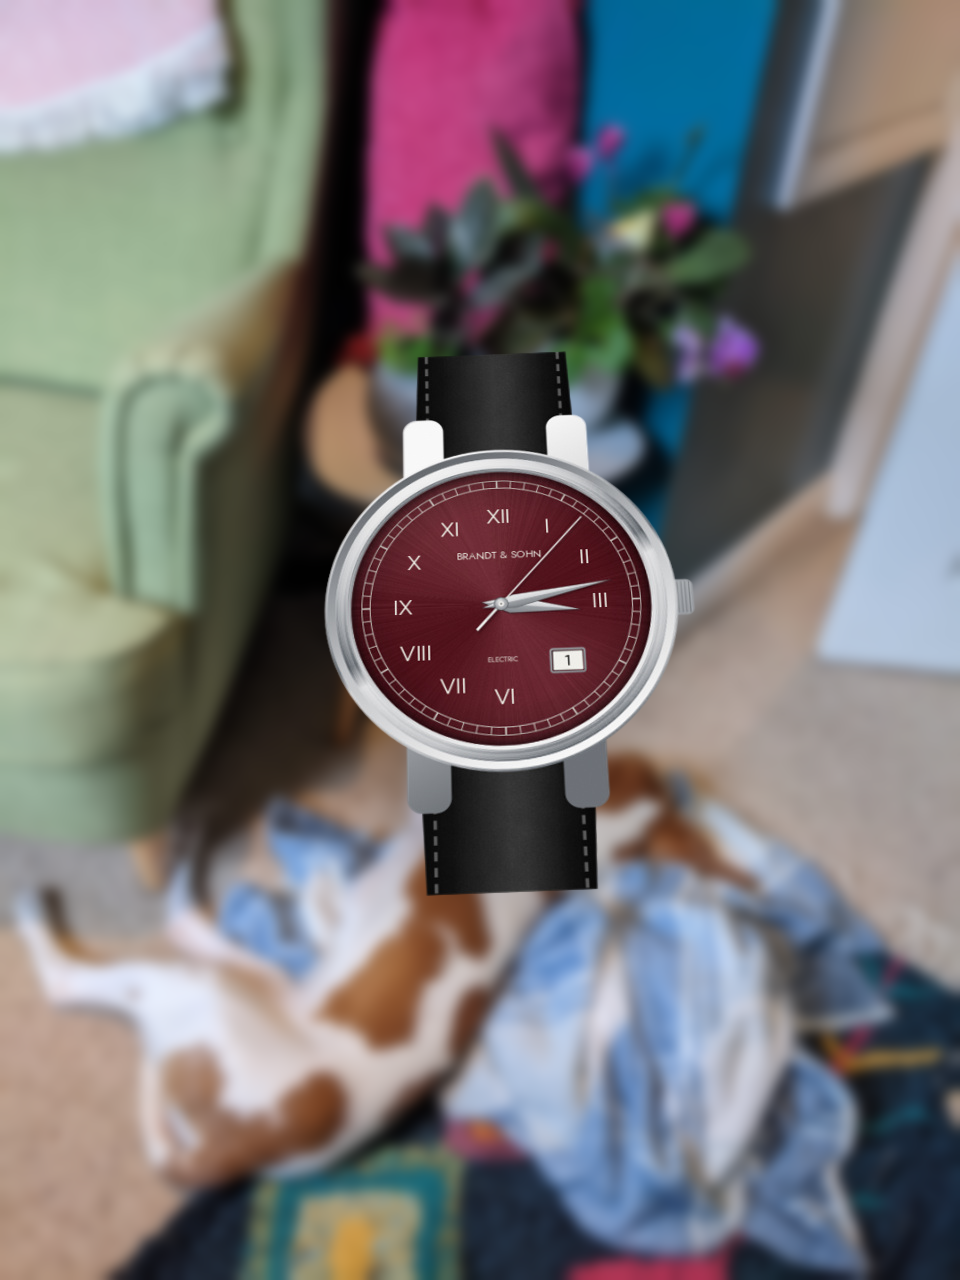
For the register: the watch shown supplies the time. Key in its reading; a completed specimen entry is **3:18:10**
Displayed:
**3:13:07**
